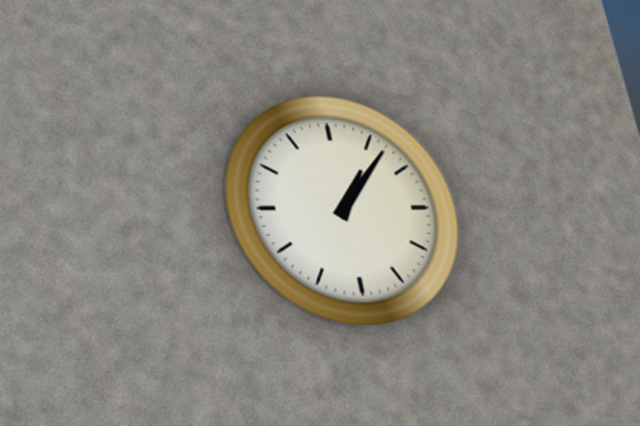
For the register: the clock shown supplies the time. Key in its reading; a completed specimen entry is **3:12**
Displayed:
**1:07**
